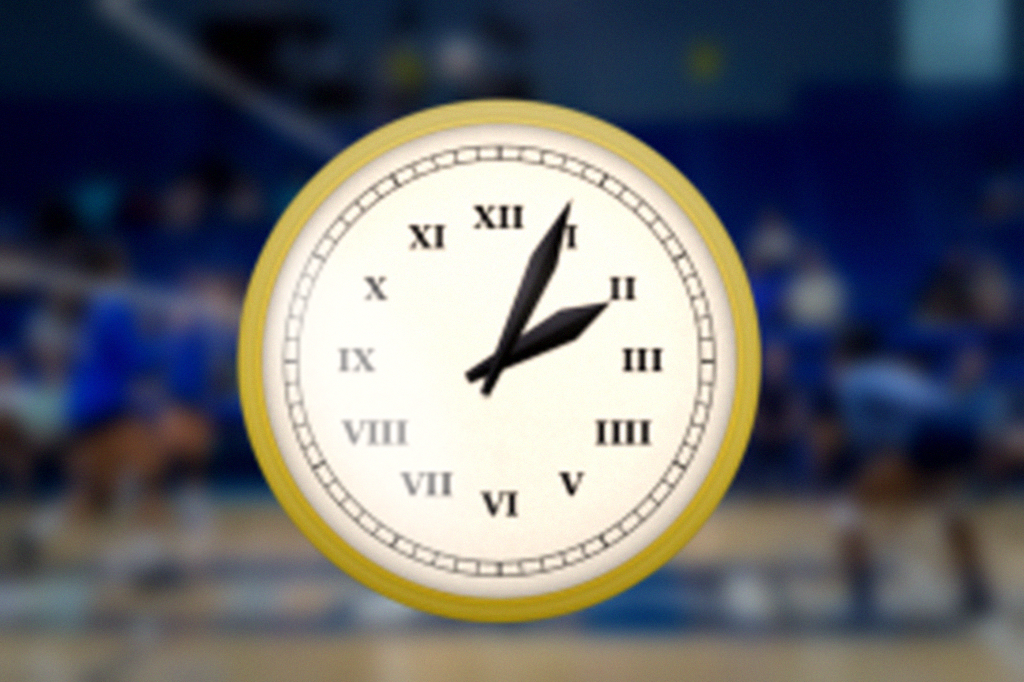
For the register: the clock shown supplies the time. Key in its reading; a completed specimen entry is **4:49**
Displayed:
**2:04**
